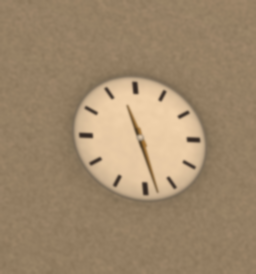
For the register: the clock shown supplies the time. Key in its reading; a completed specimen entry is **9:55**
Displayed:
**11:28**
